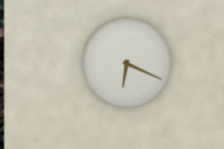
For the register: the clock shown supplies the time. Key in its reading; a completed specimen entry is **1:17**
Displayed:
**6:19**
